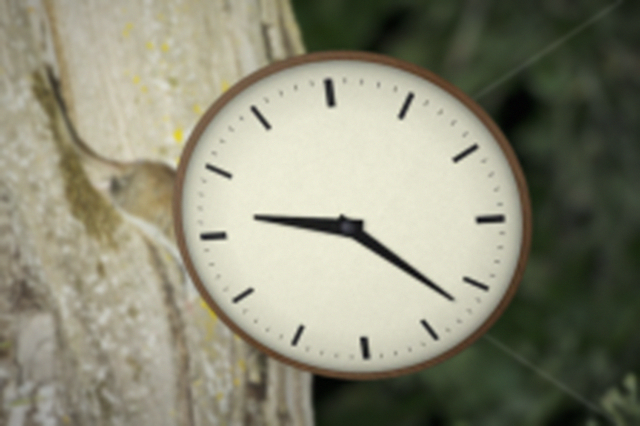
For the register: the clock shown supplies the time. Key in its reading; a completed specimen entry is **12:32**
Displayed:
**9:22**
